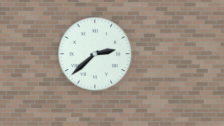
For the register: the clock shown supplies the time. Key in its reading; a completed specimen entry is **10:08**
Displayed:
**2:38**
